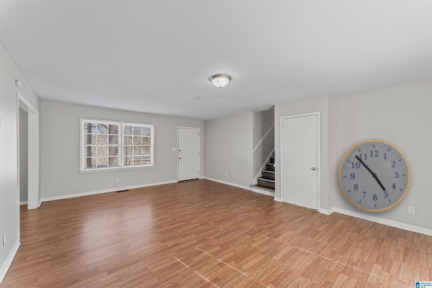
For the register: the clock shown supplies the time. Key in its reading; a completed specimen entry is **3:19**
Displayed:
**4:53**
